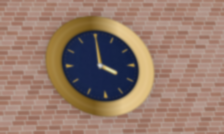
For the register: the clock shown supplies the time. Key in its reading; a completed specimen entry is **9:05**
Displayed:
**4:00**
